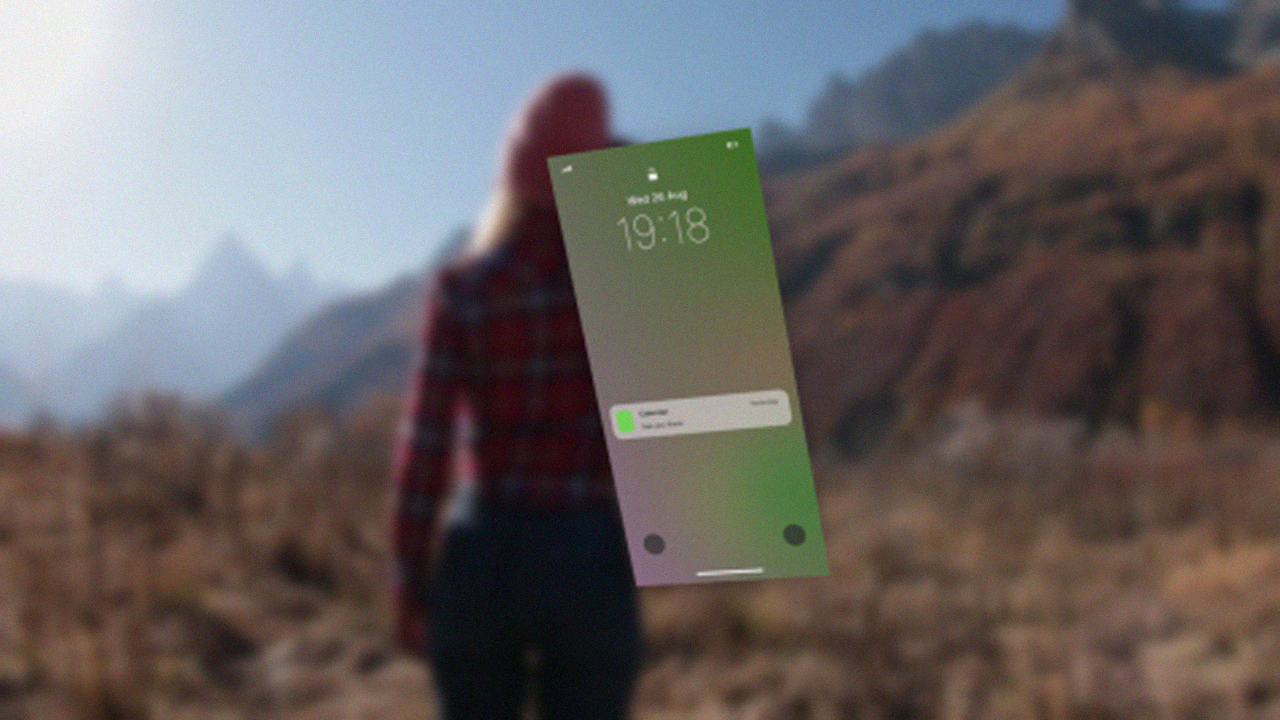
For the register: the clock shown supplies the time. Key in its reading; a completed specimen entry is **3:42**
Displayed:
**19:18**
